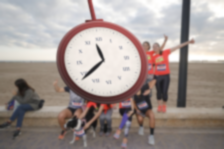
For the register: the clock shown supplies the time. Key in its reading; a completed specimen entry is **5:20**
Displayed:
**11:39**
